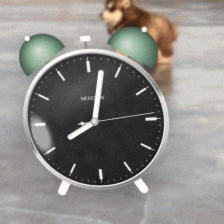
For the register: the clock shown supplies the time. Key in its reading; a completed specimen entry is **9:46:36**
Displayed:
**8:02:14**
